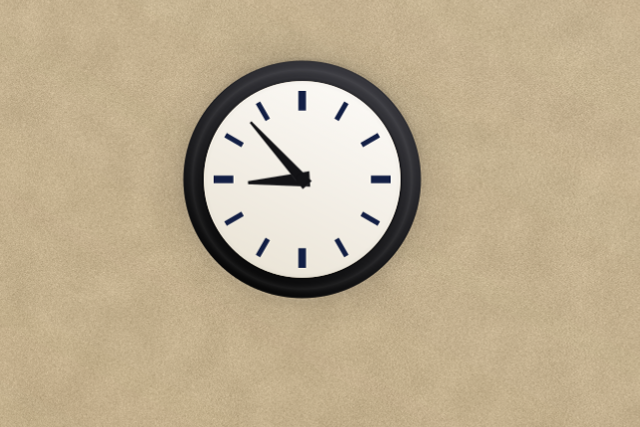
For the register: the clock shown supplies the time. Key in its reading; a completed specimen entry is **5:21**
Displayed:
**8:53**
